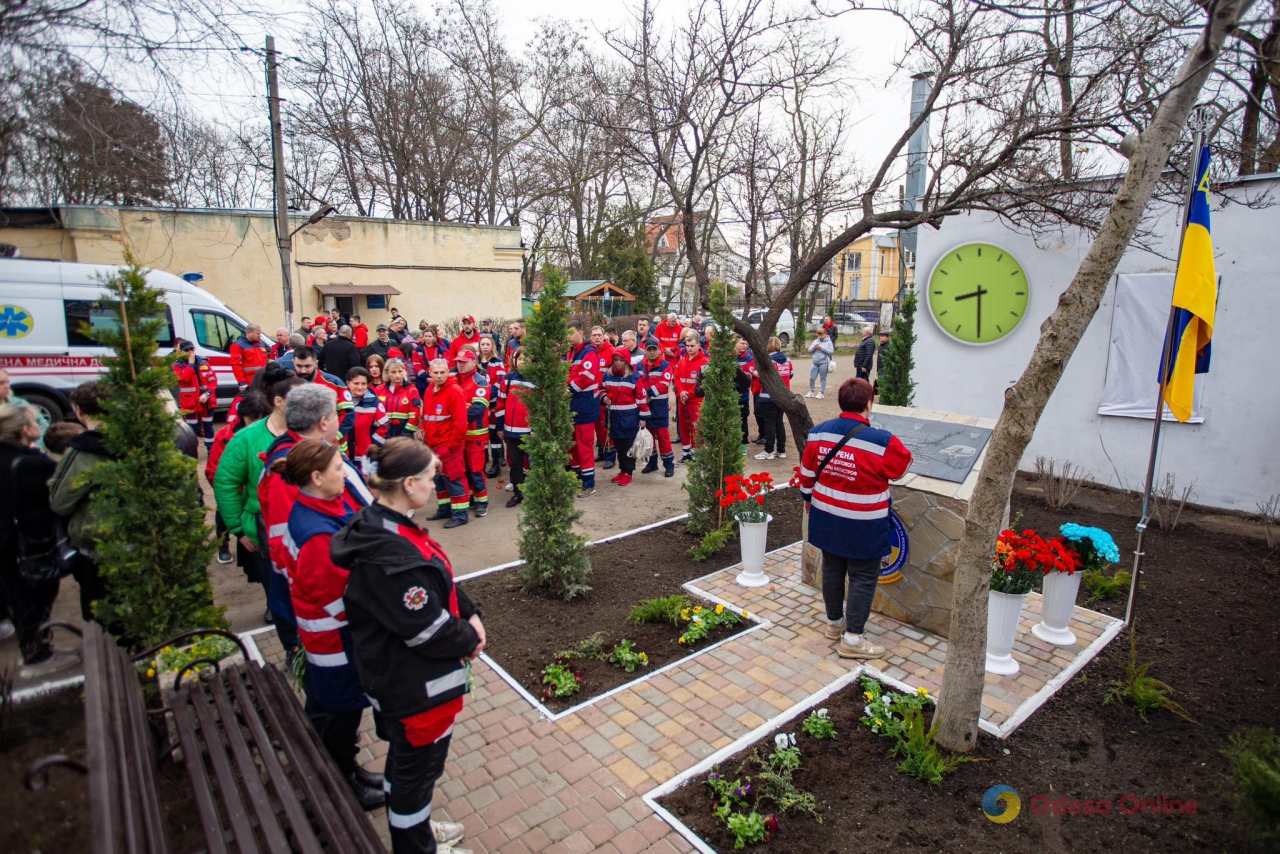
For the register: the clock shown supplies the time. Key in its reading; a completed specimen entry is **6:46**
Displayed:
**8:30**
